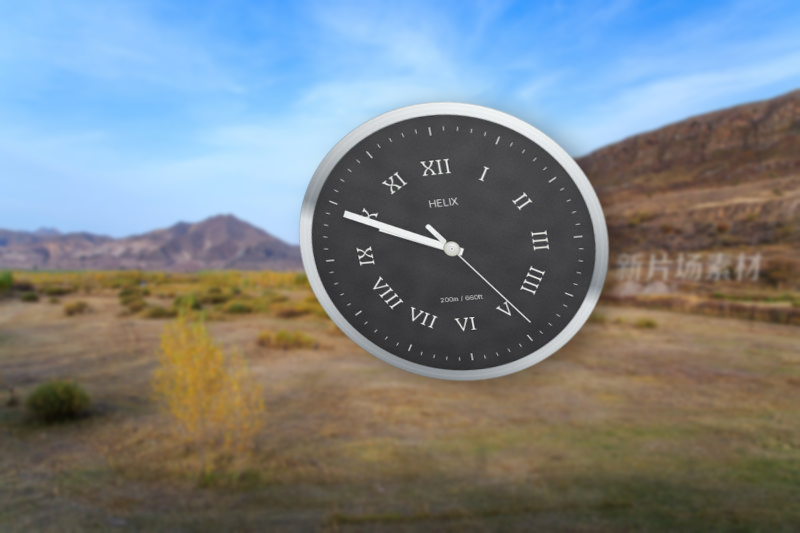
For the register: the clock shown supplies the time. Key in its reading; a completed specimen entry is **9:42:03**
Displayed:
**9:49:24**
